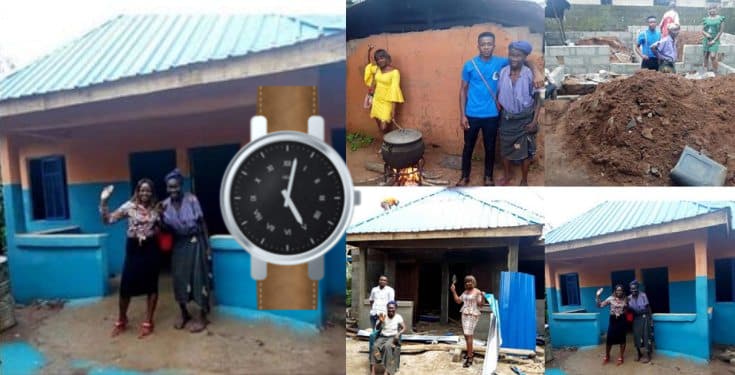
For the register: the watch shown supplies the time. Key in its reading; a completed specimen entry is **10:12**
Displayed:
**5:02**
